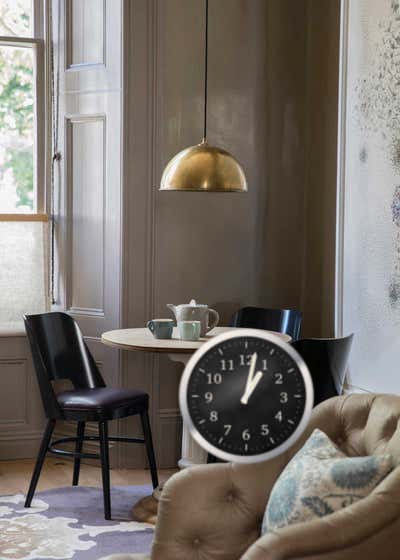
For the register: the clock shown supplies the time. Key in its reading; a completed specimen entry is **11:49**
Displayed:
**1:02**
